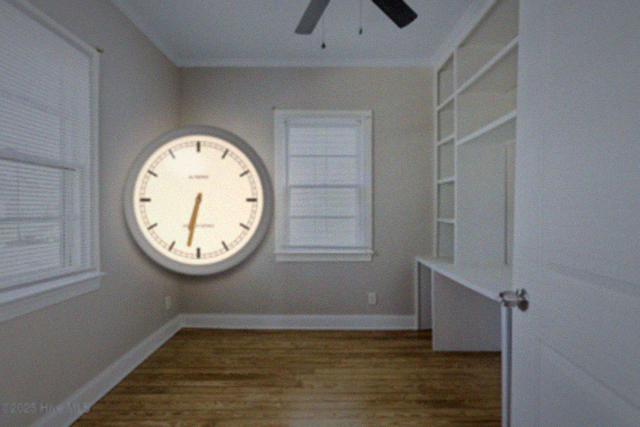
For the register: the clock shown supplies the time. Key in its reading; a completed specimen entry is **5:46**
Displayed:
**6:32**
